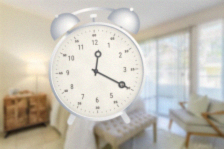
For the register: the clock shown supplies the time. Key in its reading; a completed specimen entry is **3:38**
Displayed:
**12:20**
